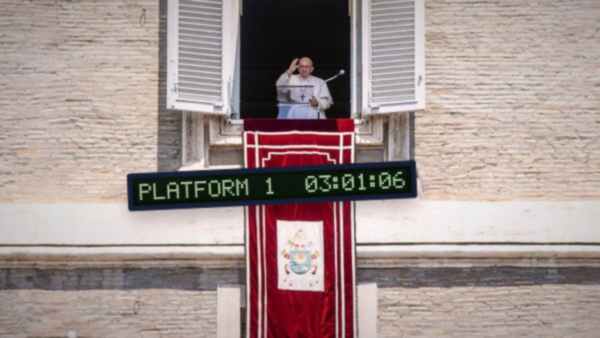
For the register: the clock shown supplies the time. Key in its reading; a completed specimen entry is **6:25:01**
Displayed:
**3:01:06**
